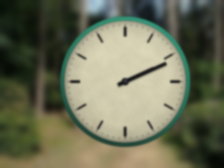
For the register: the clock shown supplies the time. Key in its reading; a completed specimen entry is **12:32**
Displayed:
**2:11**
